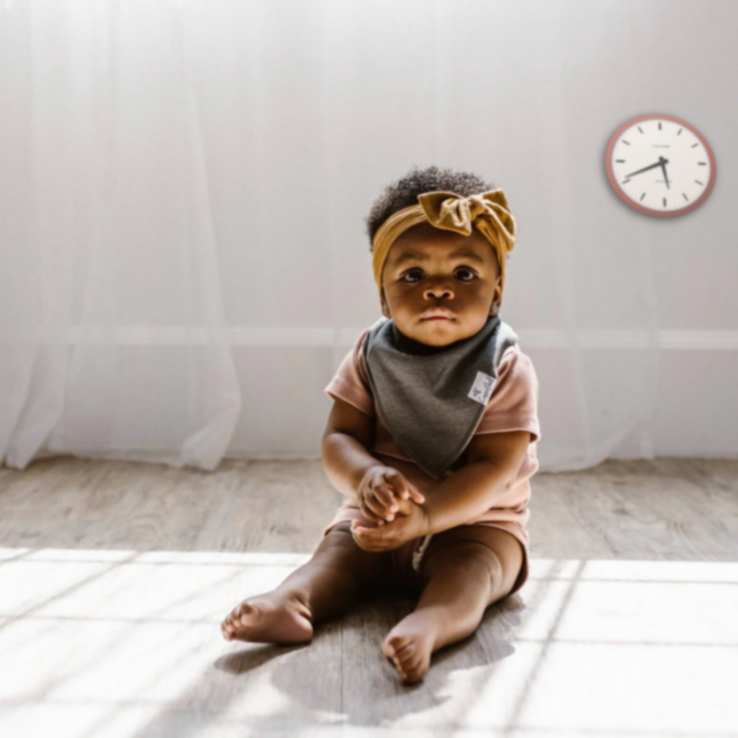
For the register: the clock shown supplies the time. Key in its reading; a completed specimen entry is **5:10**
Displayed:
**5:41**
